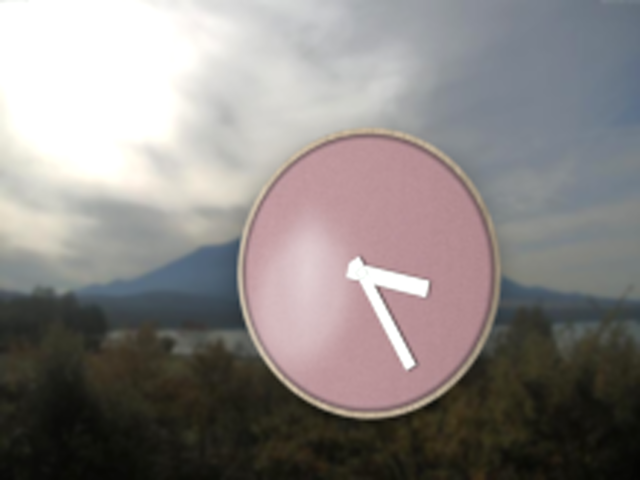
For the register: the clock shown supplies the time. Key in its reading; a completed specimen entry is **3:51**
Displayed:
**3:25**
